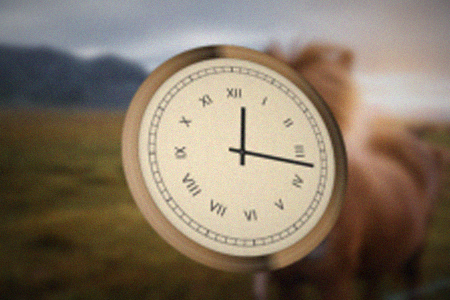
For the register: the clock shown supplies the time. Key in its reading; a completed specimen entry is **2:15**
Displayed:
**12:17**
